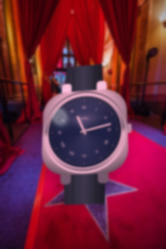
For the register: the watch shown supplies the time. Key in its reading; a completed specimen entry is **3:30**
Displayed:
**11:13**
